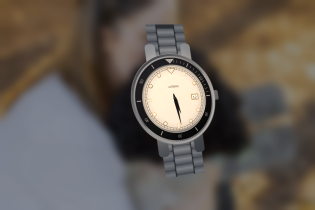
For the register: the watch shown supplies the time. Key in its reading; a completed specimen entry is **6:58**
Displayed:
**5:29**
